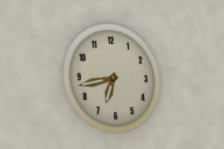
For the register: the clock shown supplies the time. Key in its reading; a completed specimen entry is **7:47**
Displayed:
**6:43**
